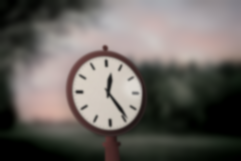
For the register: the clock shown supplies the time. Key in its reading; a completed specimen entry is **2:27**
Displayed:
**12:24**
